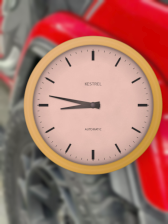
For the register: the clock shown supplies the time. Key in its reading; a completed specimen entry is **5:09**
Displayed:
**8:47**
